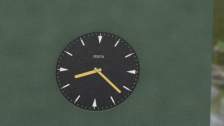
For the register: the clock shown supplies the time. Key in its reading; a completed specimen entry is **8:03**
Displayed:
**8:22**
